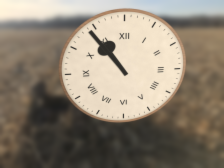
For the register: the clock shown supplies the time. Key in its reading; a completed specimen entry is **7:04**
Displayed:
**10:54**
